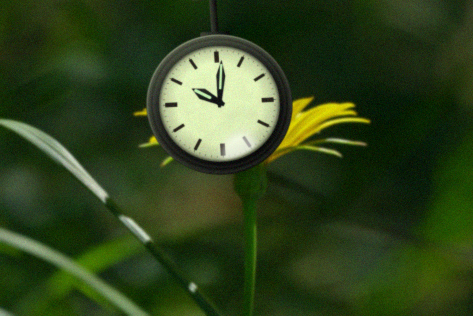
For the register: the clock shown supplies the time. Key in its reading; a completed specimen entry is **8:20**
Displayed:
**10:01**
